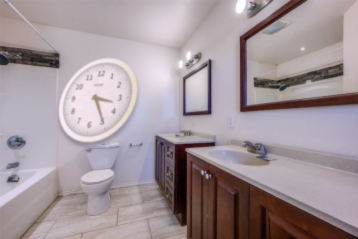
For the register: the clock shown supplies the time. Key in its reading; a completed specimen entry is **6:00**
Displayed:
**3:25**
